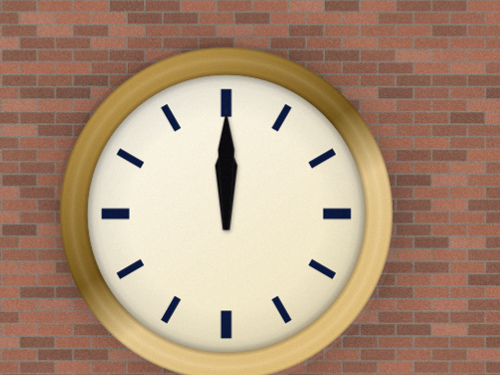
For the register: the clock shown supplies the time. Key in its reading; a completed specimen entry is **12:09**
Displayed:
**12:00**
